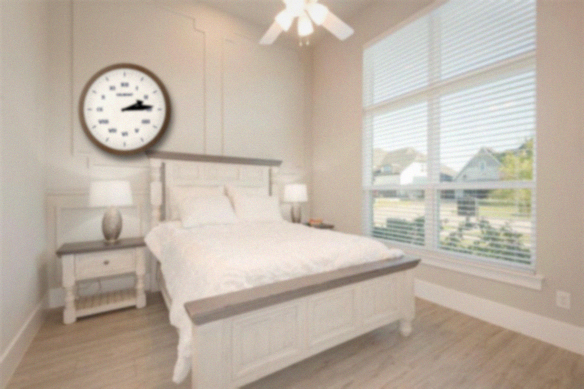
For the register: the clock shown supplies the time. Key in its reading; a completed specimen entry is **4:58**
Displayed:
**2:14**
